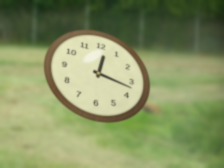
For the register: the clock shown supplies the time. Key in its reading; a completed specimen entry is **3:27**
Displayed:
**12:17**
